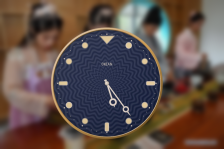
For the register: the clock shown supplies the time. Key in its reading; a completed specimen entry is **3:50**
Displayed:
**5:24**
